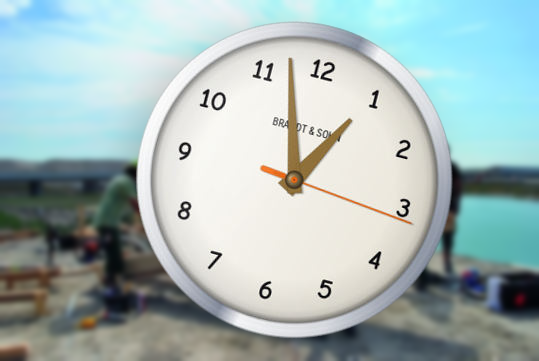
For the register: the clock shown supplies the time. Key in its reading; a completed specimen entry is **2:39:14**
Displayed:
**12:57:16**
